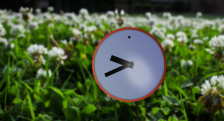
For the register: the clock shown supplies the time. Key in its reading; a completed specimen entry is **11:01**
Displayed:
**9:41**
